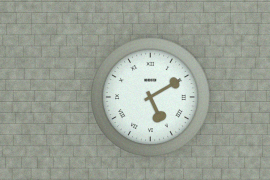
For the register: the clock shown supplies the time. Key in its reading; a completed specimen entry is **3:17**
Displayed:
**5:10**
